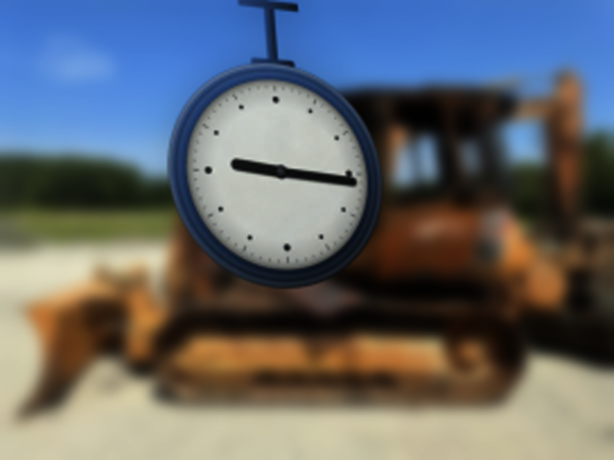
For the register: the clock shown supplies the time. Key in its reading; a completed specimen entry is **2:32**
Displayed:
**9:16**
